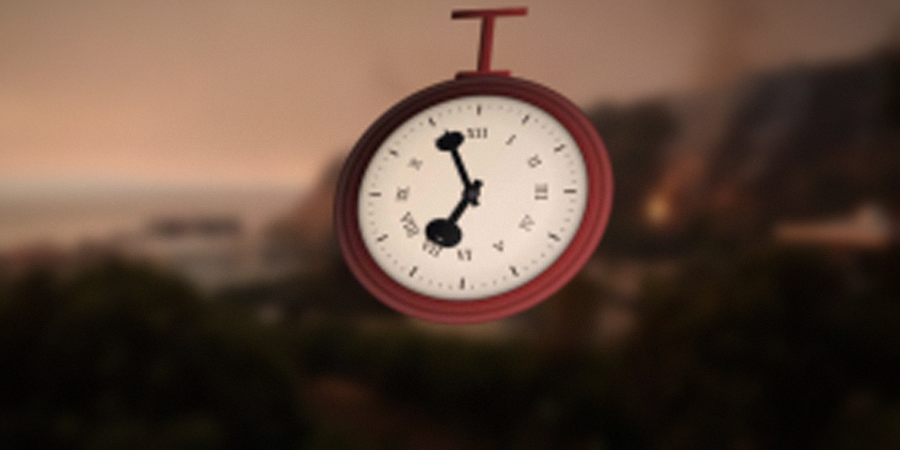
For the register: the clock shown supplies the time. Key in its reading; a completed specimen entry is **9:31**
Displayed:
**6:56**
